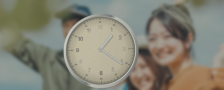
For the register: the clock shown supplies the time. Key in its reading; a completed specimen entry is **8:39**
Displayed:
**1:21**
